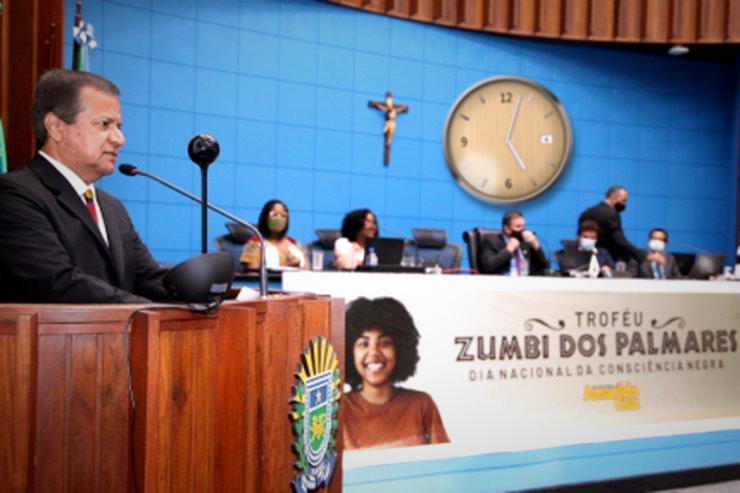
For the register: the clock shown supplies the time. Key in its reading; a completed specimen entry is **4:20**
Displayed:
**5:03**
